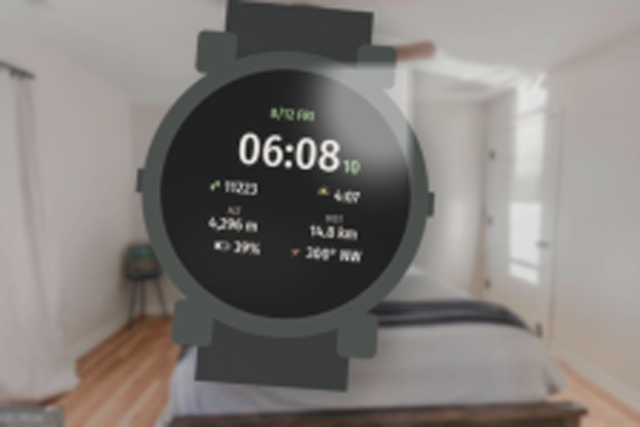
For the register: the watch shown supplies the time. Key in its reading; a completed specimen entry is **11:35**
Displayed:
**6:08**
